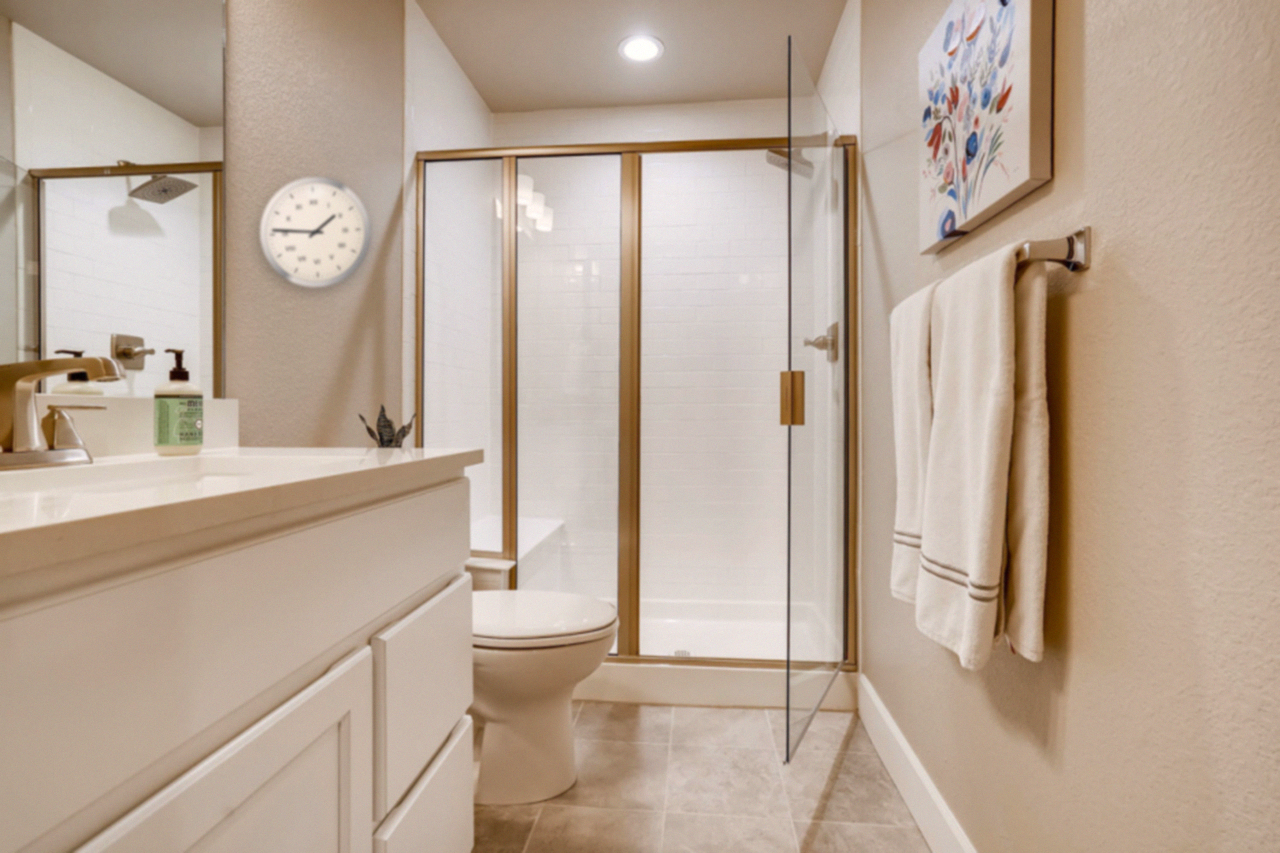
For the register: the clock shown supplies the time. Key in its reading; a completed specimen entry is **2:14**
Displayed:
**1:46**
